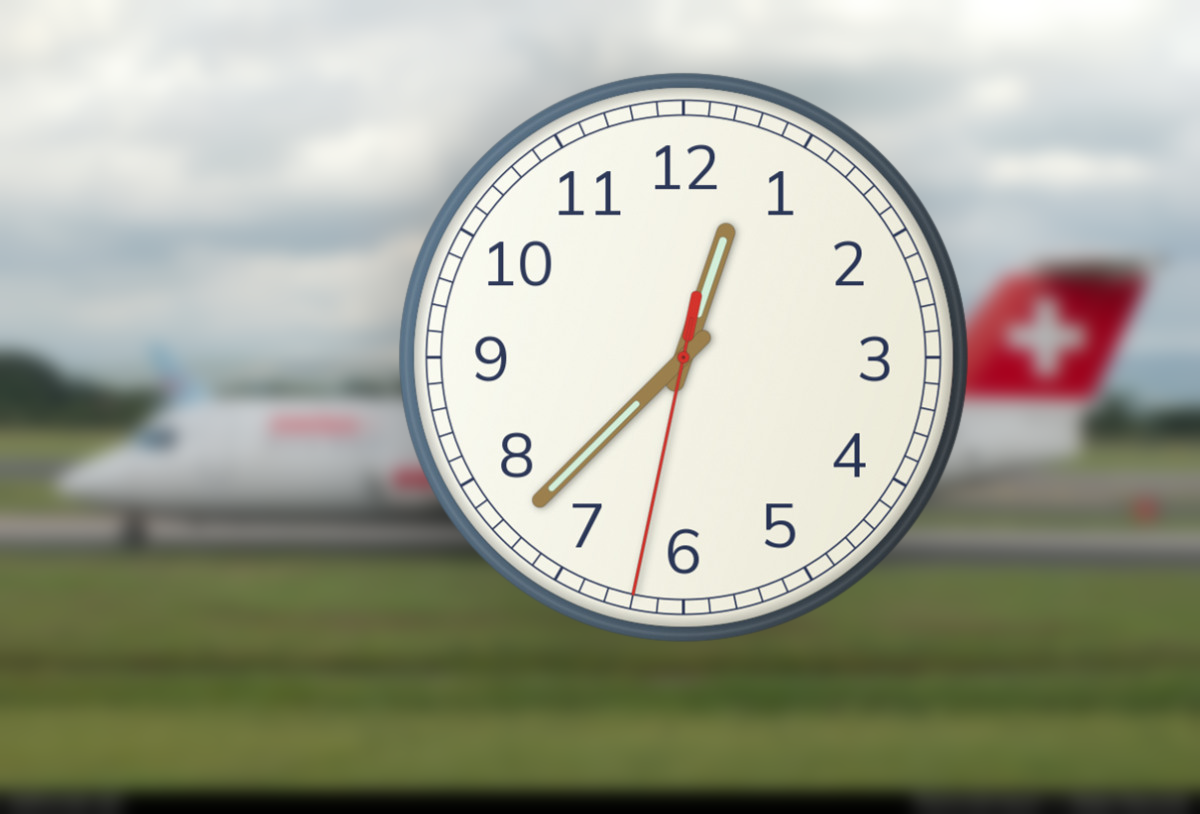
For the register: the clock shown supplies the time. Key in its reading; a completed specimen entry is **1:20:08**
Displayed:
**12:37:32**
